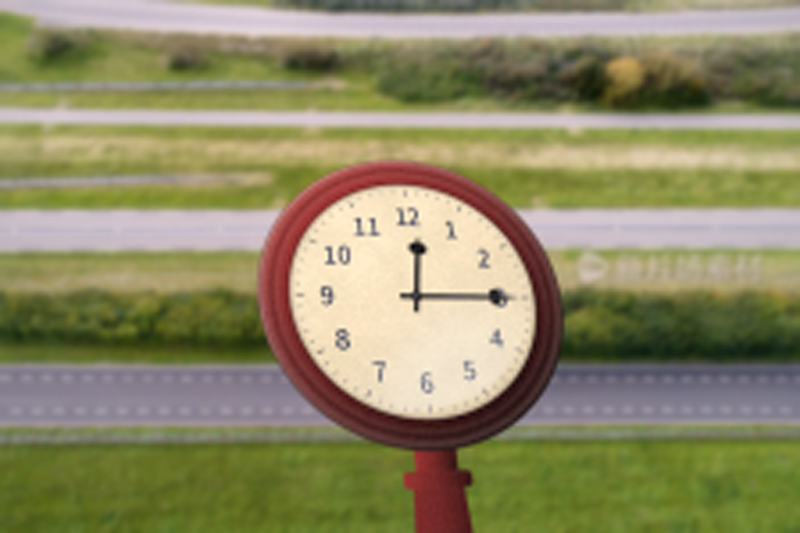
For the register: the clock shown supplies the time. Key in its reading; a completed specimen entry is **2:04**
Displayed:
**12:15**
